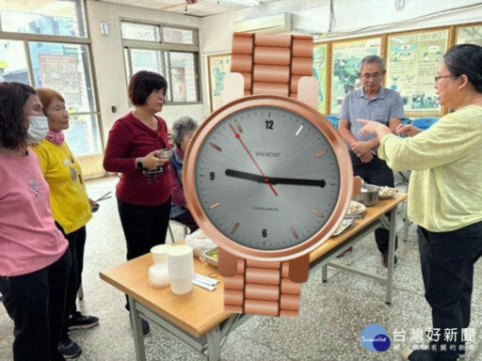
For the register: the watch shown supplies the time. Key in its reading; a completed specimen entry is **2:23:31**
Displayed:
**9:14:54**
